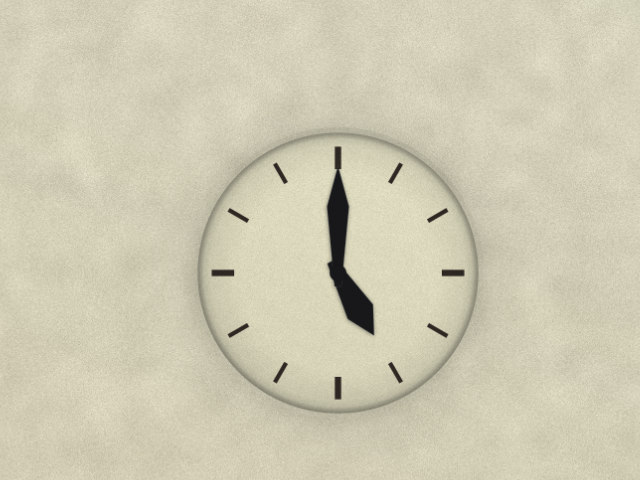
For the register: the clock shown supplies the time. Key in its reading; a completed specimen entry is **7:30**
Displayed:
**5:00**
